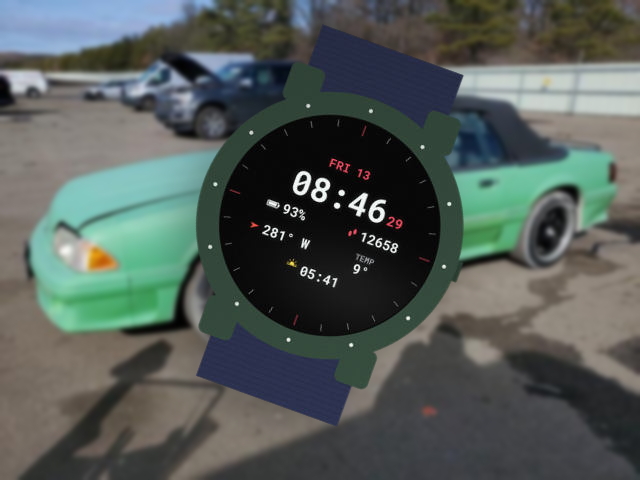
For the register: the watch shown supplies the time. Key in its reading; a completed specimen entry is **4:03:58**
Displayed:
**8:46:29**
